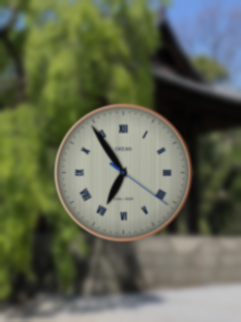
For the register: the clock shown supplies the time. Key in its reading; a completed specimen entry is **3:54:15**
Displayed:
**6:54:21**
